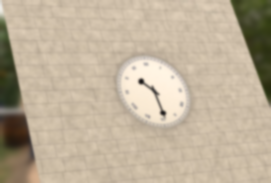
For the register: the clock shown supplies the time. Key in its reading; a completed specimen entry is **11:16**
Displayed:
**10:29**
